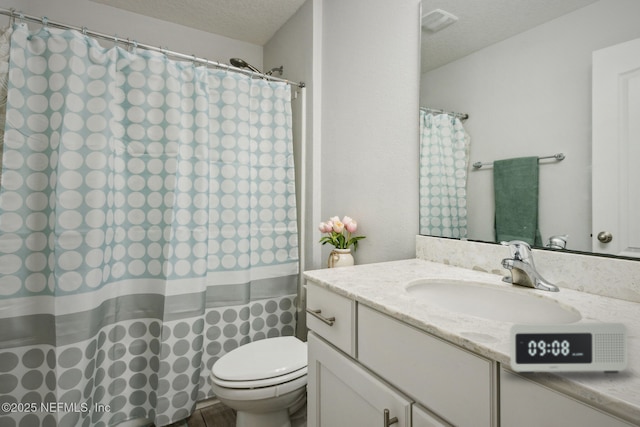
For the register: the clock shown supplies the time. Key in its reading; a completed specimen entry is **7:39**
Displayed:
**9:08**
